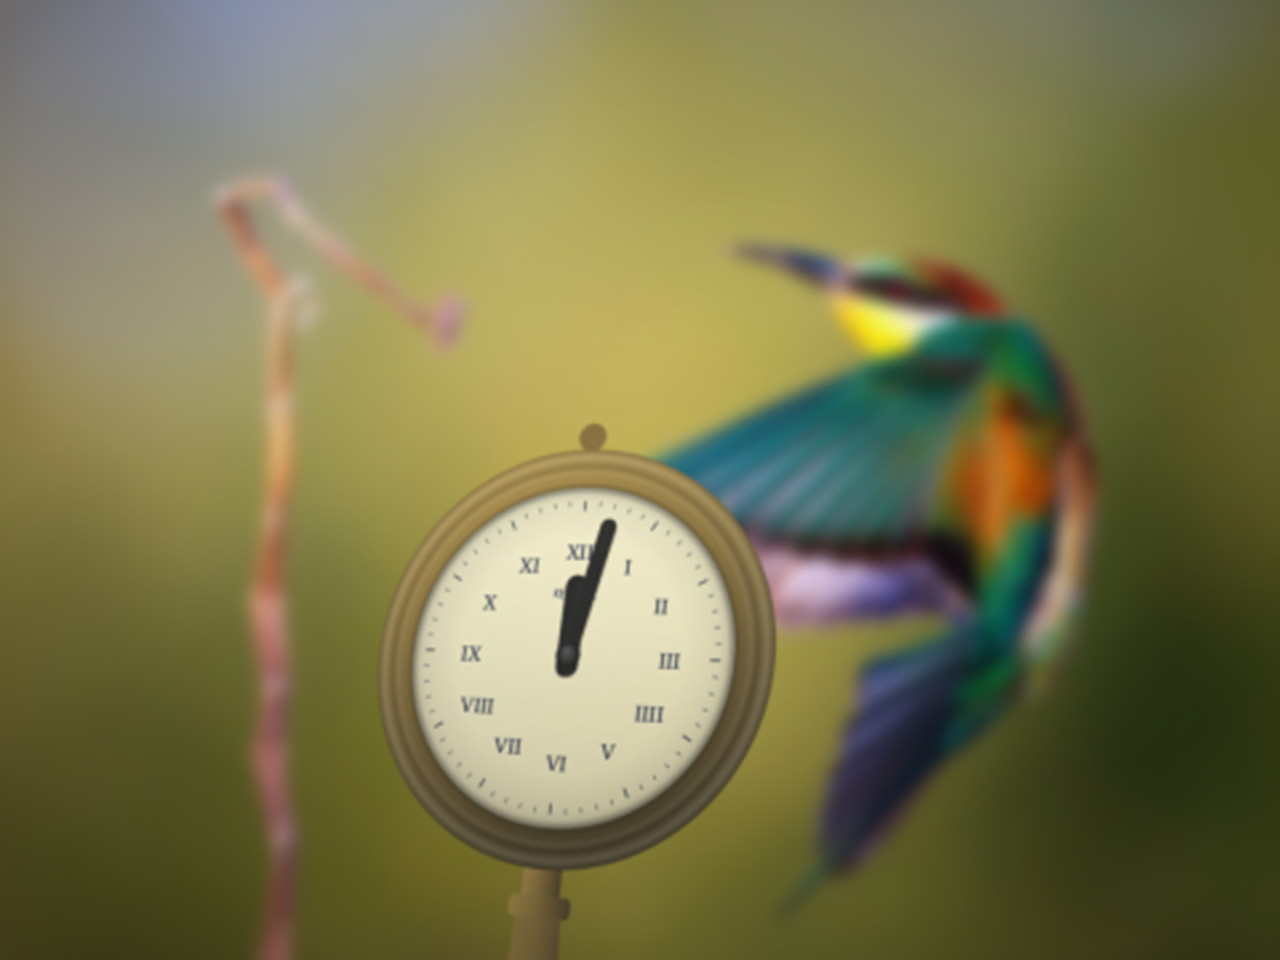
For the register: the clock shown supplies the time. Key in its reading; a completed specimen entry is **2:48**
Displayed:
**12:02**
